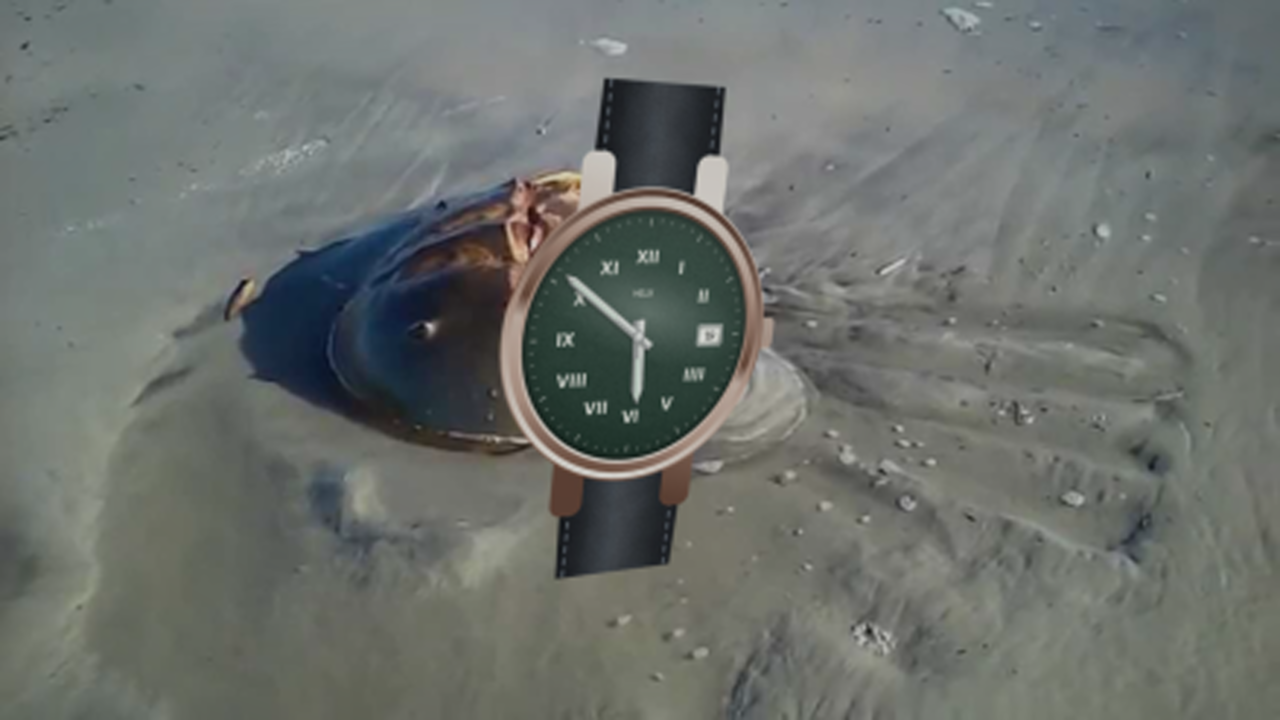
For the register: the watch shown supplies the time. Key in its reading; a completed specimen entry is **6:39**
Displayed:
**5:51**
